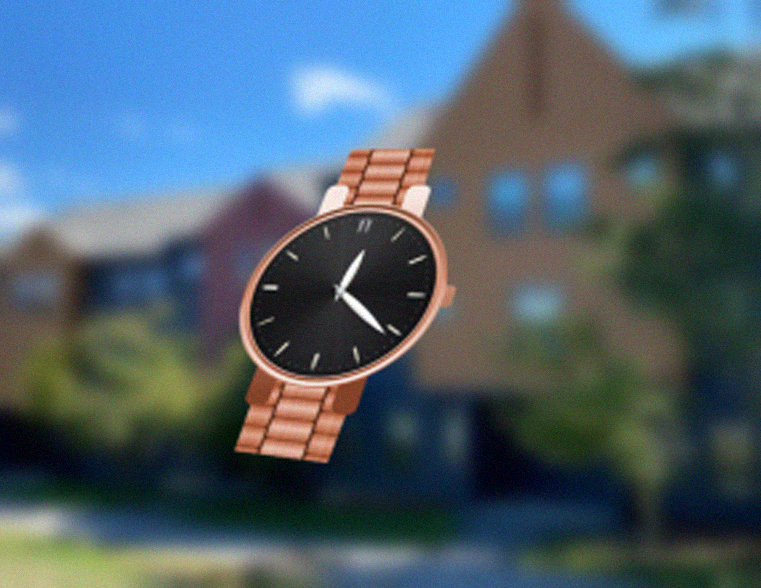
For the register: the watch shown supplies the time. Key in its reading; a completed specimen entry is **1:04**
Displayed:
**12:21**
